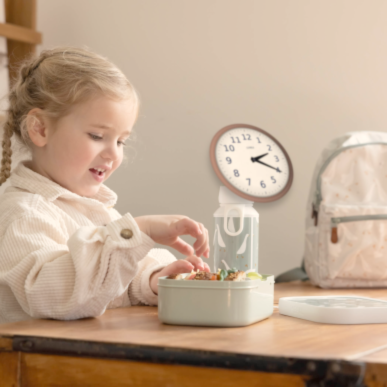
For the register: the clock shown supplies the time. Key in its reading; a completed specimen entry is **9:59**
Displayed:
**2:20**
